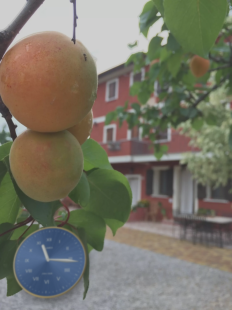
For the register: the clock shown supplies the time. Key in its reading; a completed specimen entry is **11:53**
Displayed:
**11:16**
